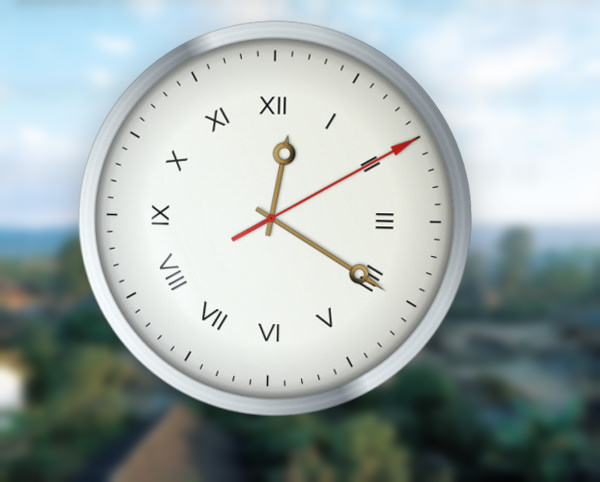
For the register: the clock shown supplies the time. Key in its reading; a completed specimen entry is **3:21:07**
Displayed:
**12:20:10**
